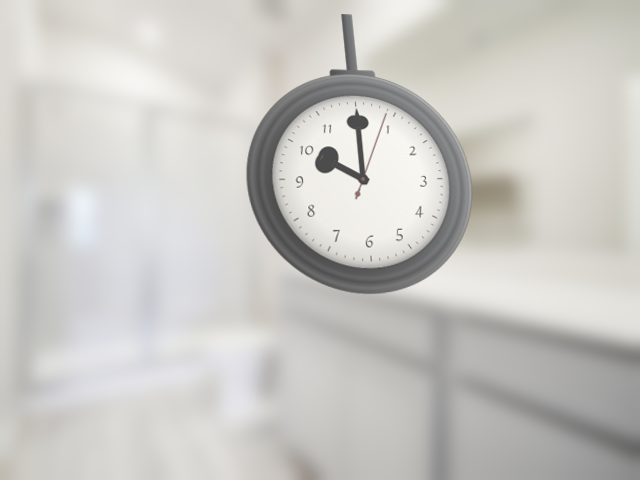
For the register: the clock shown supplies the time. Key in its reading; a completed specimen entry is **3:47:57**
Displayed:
**10:00:04**
